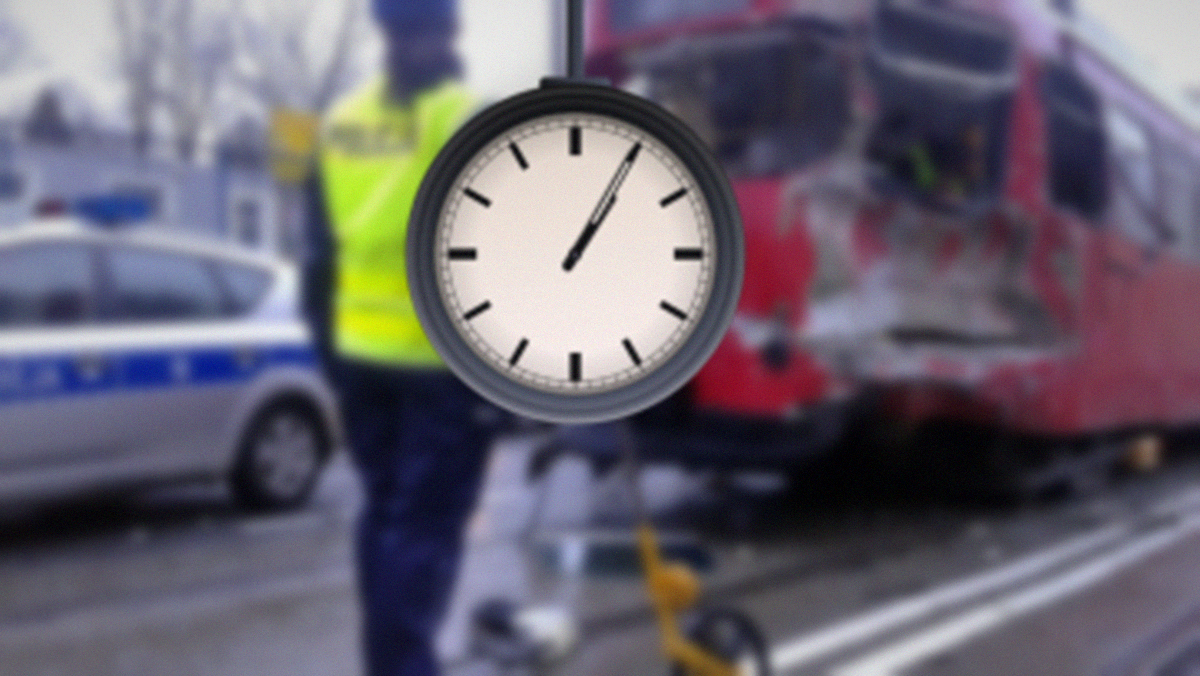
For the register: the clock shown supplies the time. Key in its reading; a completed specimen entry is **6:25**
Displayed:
**1:05**
